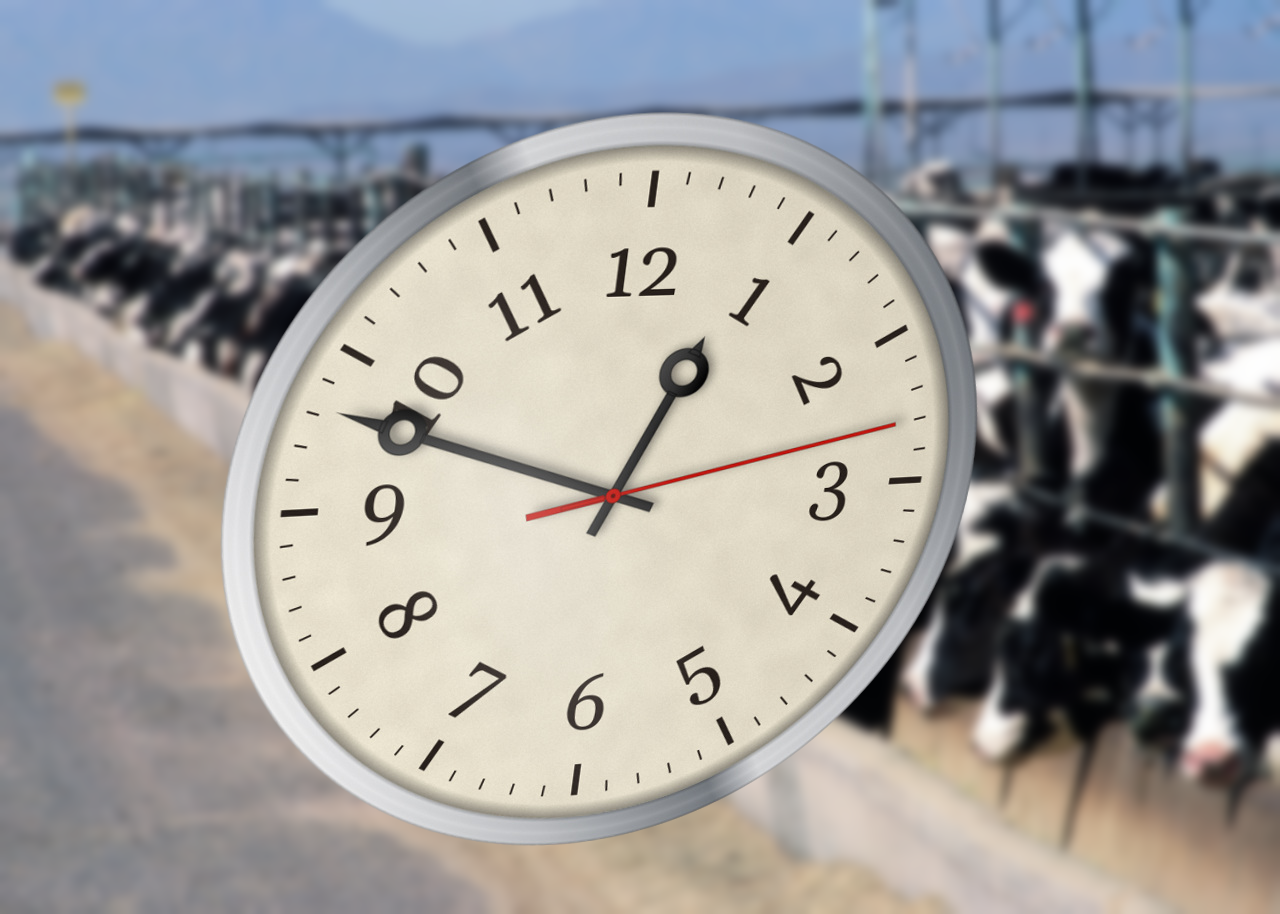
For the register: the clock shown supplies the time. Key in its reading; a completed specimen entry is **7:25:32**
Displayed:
**12:48:13**
